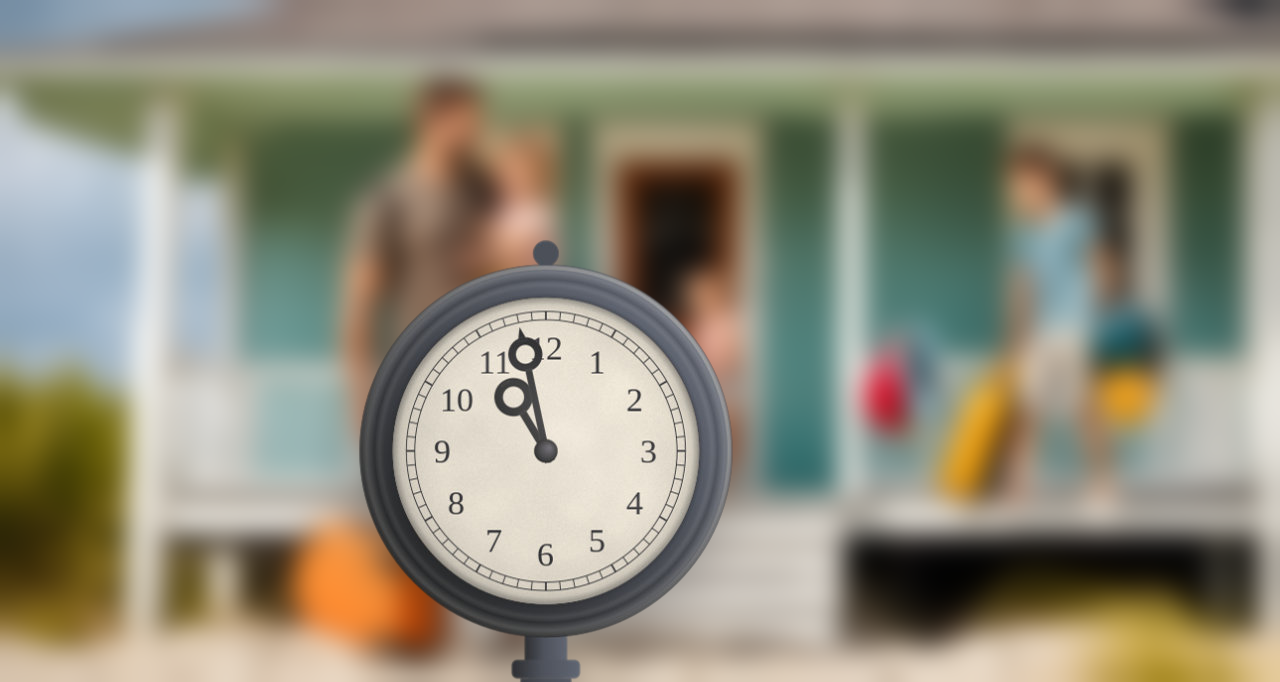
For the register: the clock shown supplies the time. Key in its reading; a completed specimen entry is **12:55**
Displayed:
**10:58**
